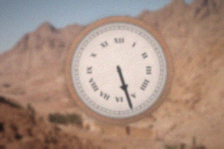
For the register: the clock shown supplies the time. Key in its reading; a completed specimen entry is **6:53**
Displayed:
**5:27**
